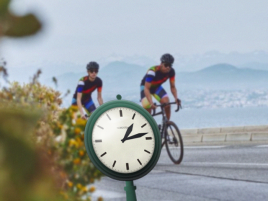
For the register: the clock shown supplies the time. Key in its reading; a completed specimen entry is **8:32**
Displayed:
**1:13**
